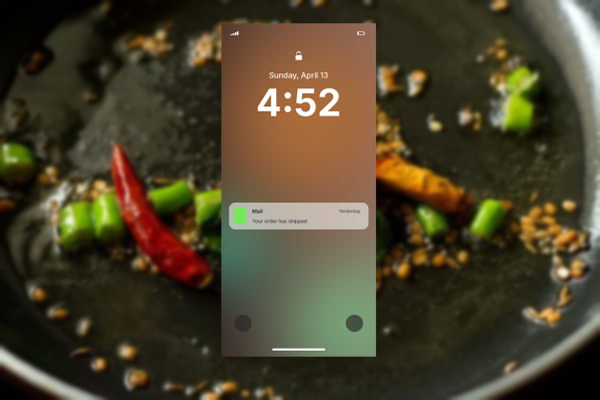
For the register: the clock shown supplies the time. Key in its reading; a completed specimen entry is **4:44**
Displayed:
**4:52**
